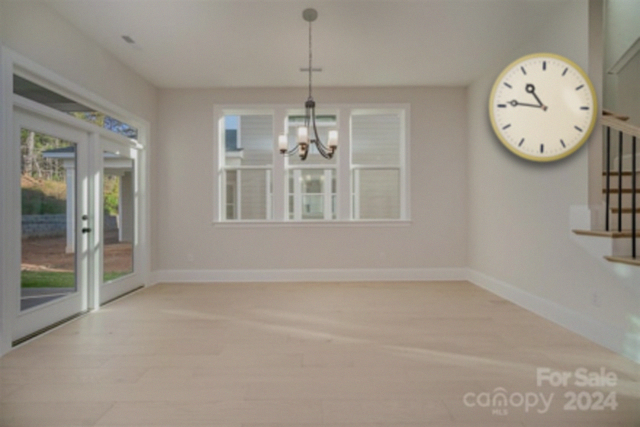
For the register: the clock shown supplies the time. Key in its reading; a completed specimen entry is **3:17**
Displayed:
**10:46**
